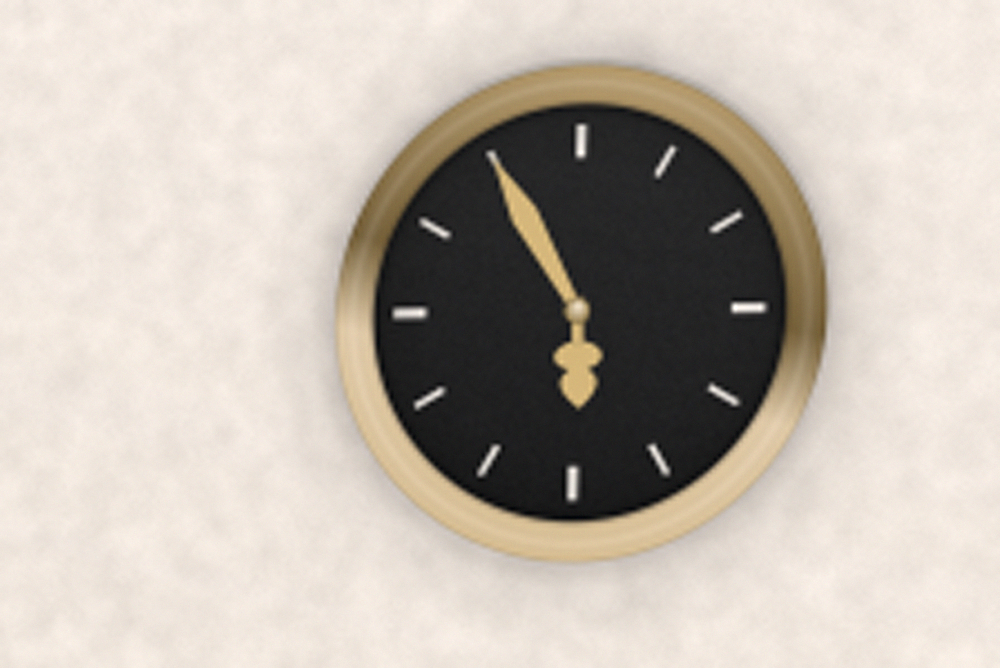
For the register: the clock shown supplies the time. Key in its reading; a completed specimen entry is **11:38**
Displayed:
**5:55**
